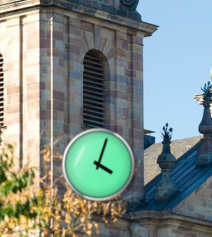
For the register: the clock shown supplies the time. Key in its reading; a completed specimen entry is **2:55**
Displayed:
**4:03**
